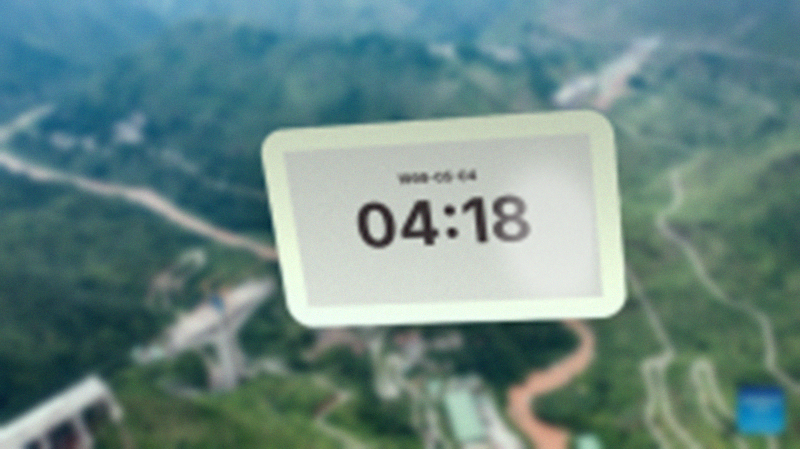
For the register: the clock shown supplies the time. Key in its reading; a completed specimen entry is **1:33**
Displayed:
**4:18**
